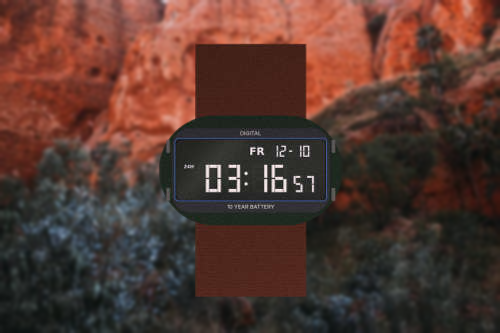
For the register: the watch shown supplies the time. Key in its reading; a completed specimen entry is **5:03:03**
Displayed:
**3:16:57**
